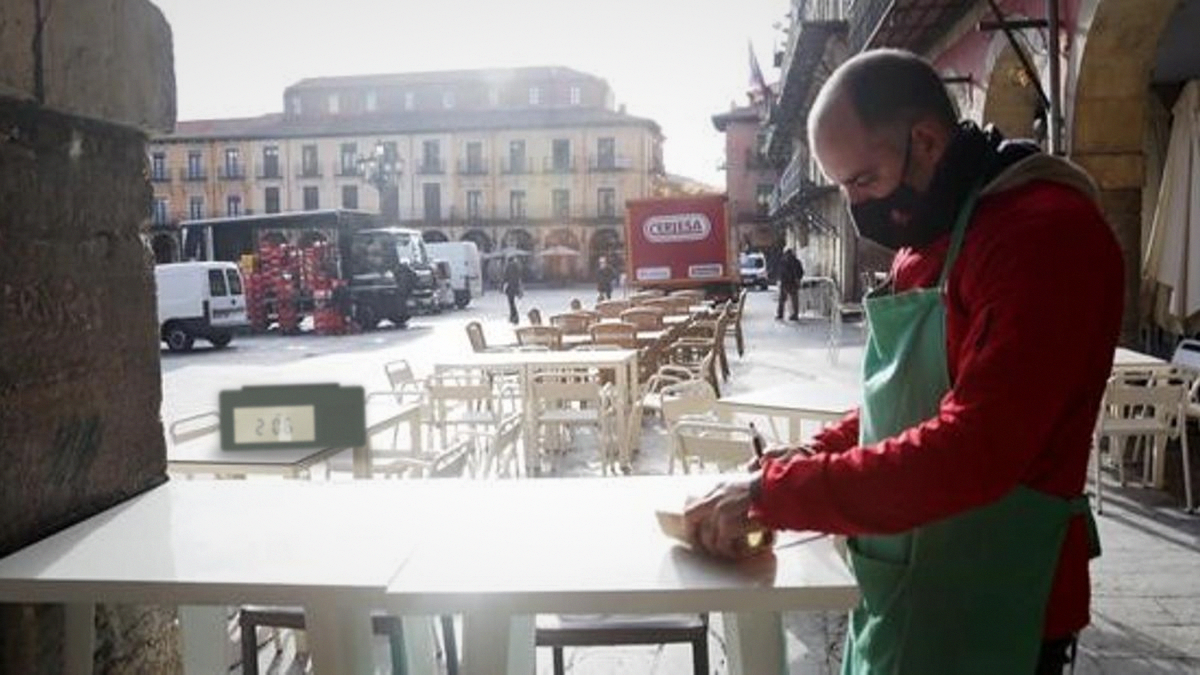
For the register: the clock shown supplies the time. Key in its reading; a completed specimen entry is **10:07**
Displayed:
**2:06**
